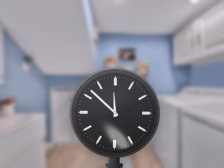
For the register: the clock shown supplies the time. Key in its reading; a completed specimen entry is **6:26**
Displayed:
**11:52**
